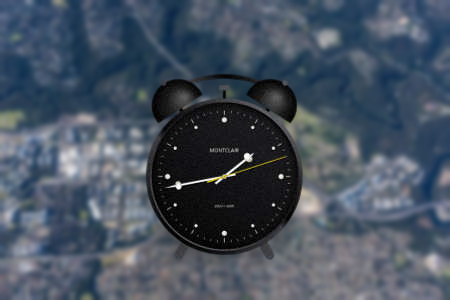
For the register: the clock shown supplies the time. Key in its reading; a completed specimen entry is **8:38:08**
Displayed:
**1:43:12**
